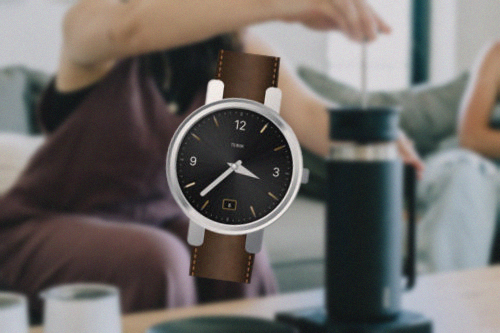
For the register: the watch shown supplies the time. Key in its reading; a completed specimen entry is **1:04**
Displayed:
**3:37**
